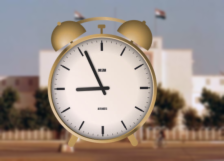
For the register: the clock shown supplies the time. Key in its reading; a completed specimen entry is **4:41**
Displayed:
**8:56**
